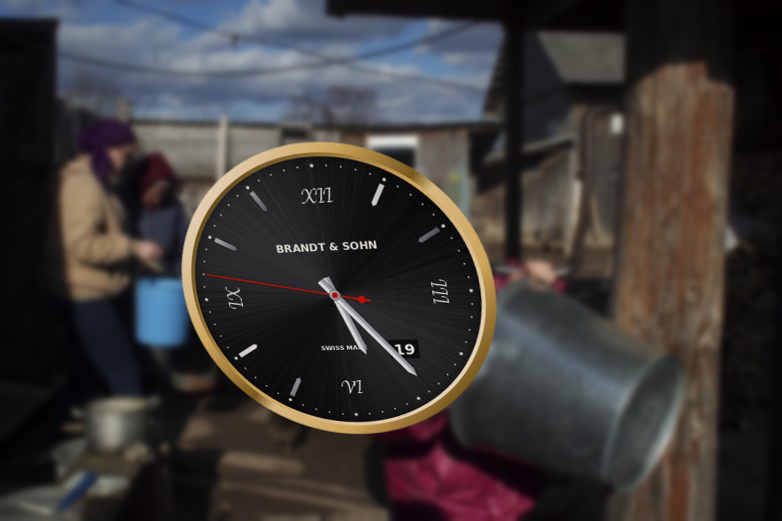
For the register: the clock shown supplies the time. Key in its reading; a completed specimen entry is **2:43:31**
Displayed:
**5:23:47**
